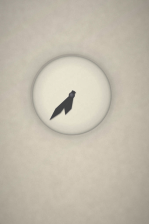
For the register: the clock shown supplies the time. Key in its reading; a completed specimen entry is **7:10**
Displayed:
**6:37**
